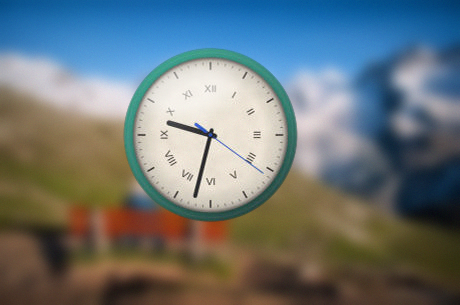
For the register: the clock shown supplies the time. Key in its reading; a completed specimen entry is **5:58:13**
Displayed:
**9:32:21**
